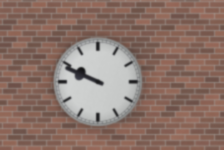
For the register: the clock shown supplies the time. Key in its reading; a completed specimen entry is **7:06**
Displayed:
**9:49**
